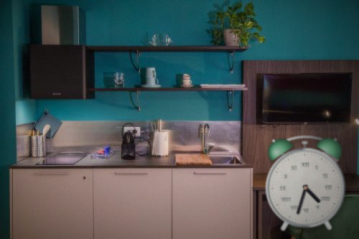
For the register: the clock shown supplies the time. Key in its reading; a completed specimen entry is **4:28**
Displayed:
**4:33**
